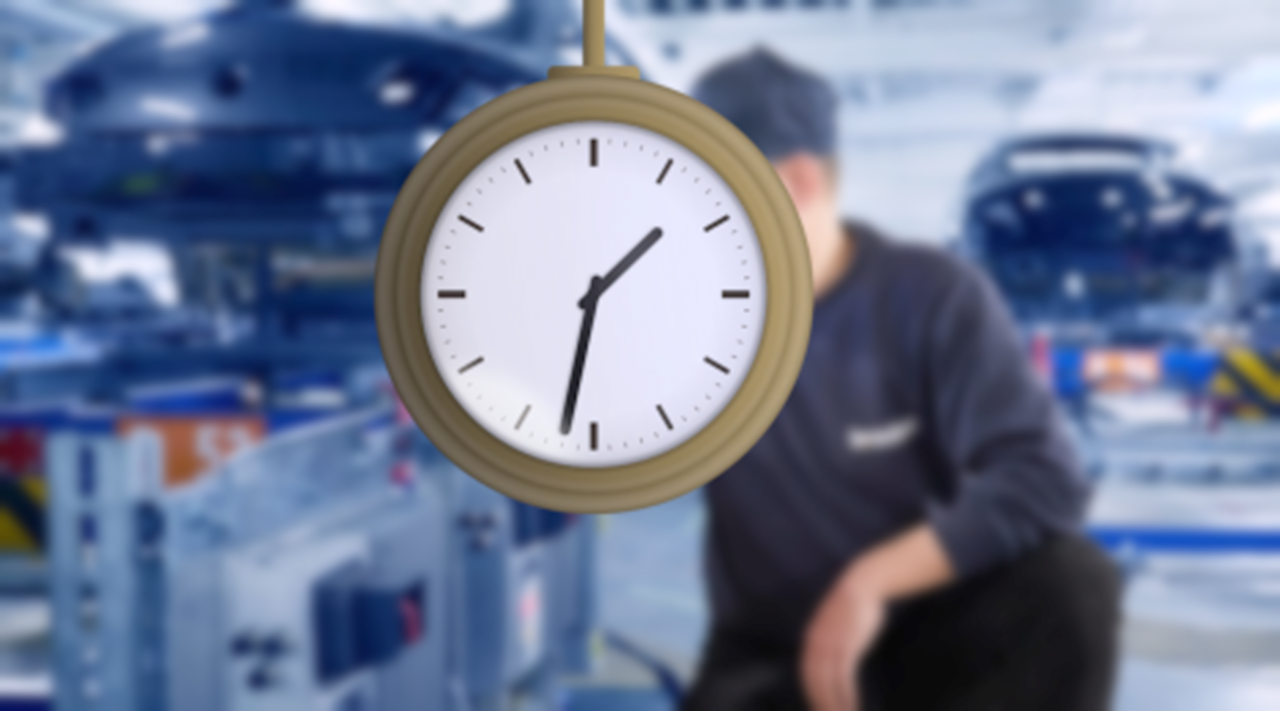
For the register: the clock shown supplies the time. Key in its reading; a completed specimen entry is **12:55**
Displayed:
**1:32**
